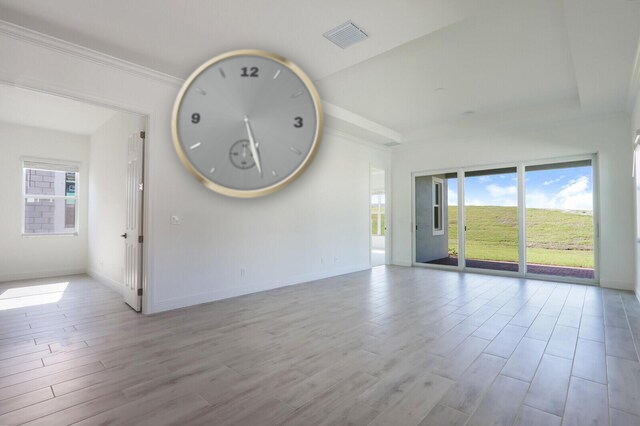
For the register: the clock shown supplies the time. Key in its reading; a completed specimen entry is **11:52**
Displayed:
**5:27**
